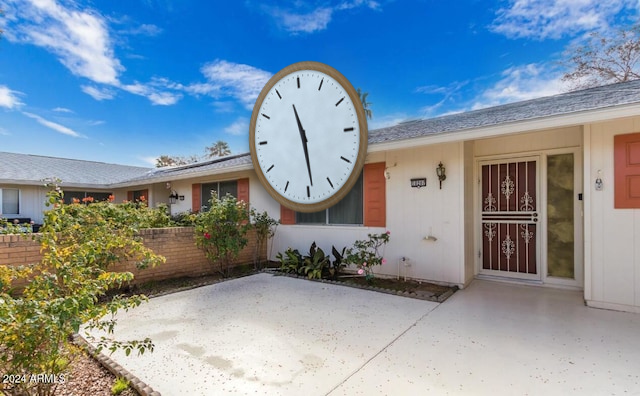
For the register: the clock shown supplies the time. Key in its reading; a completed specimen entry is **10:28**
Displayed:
**11:29**
